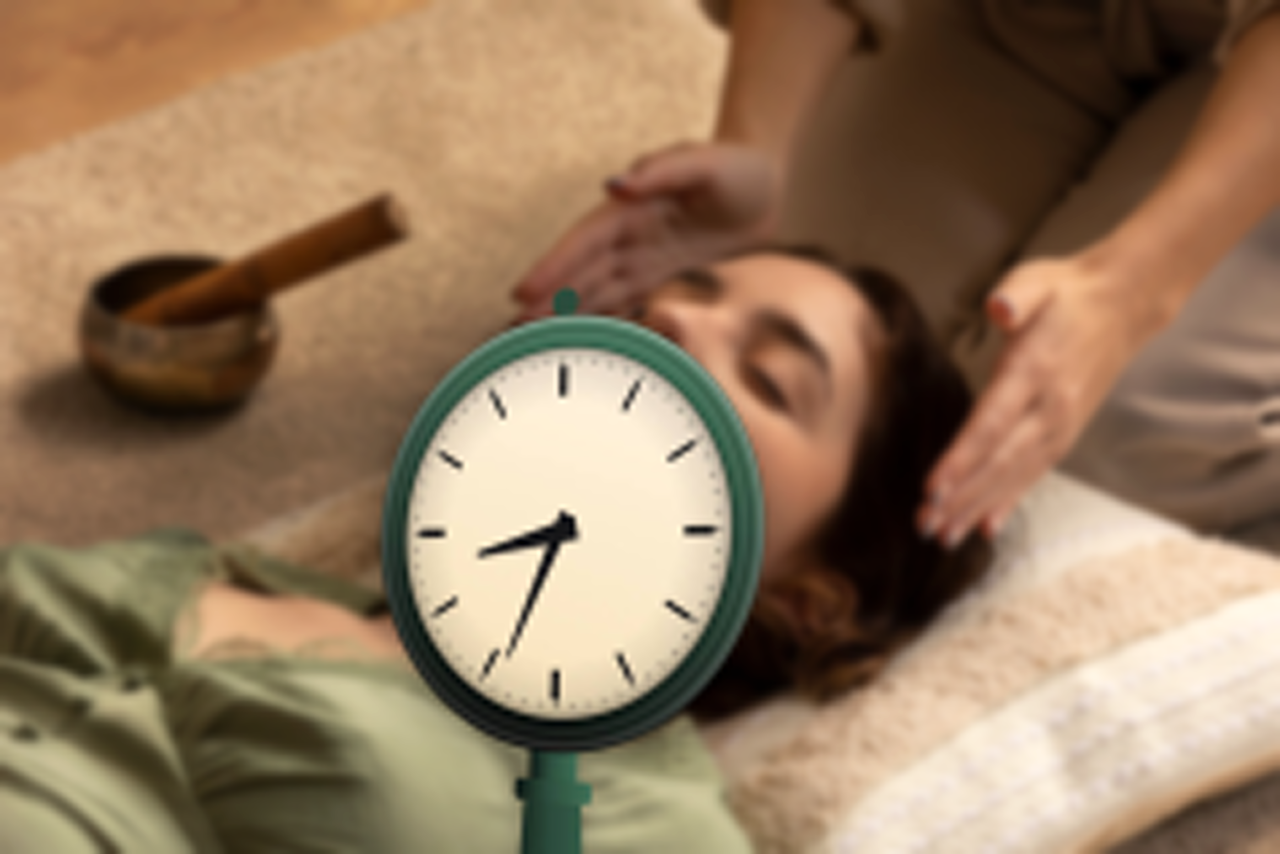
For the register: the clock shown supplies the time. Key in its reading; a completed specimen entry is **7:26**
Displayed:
**8:34**
